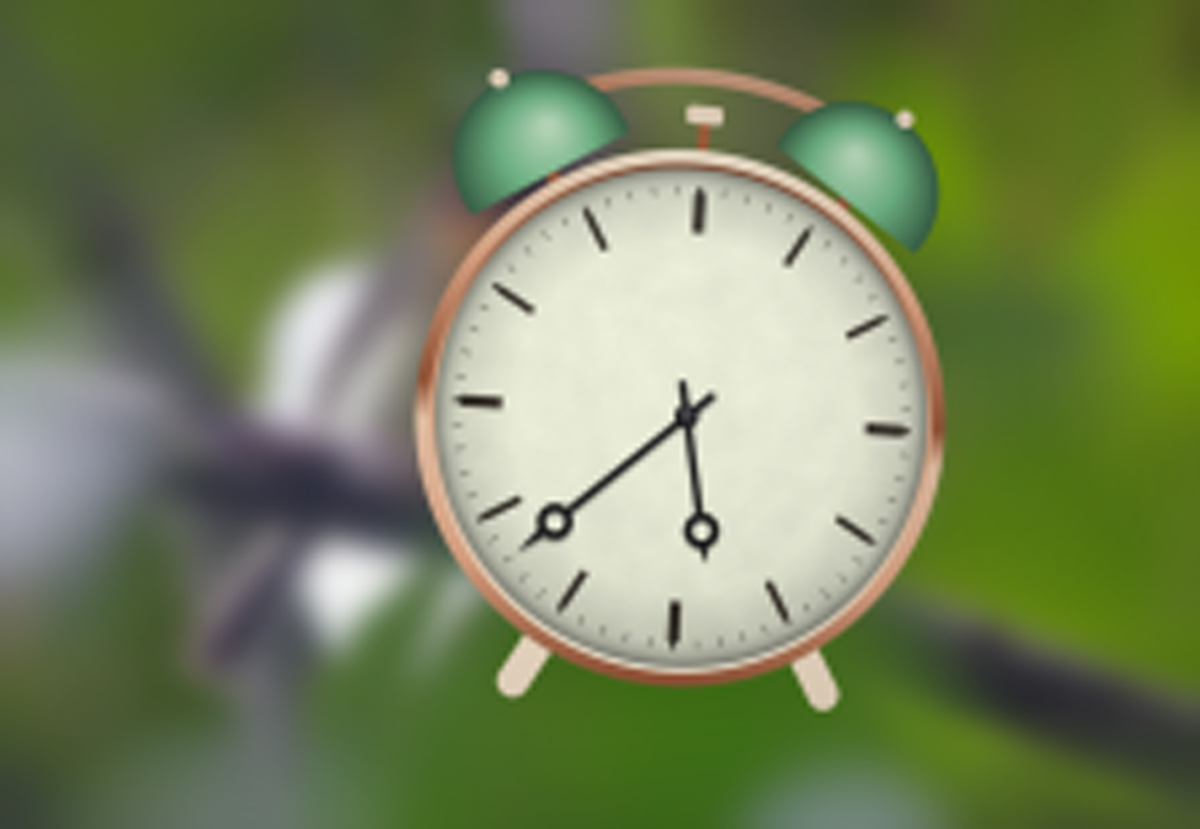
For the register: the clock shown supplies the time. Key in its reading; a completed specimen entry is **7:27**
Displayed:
**5:38**
